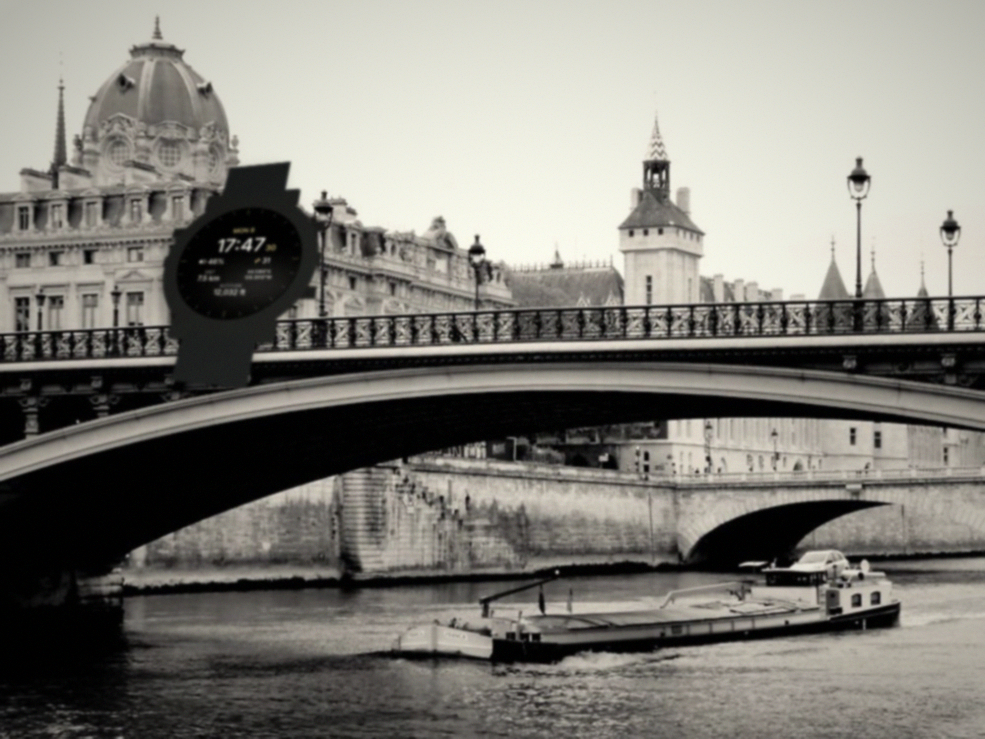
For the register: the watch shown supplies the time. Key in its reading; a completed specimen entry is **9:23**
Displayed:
**17:47**
